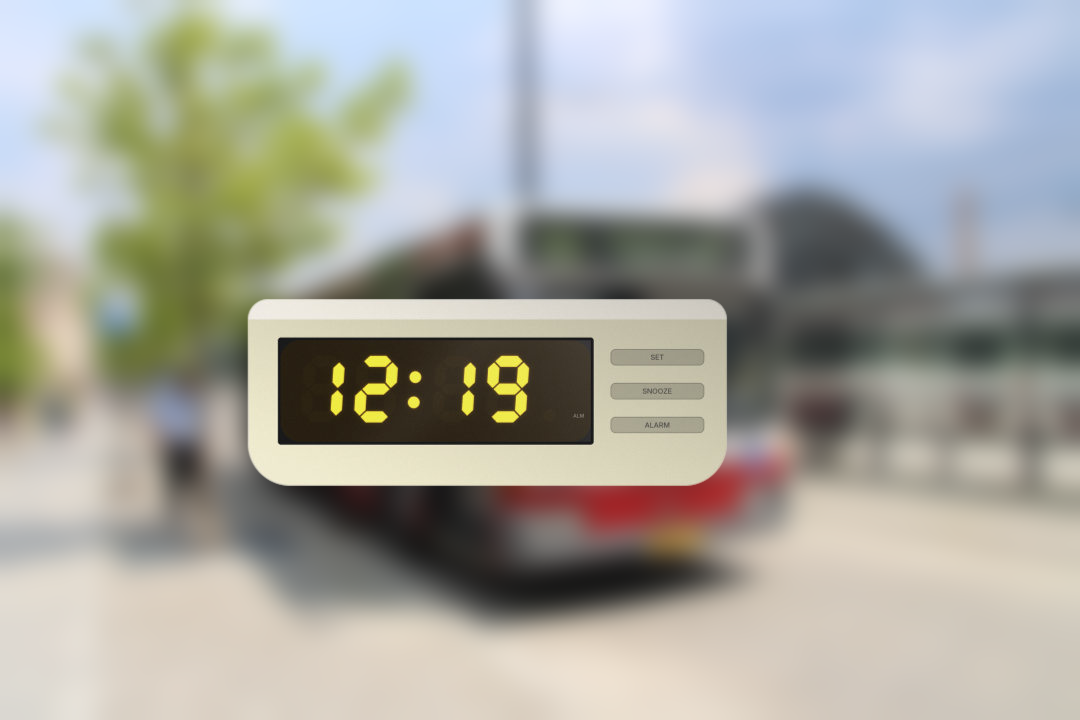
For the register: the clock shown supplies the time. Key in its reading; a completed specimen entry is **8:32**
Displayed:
**12:19**
